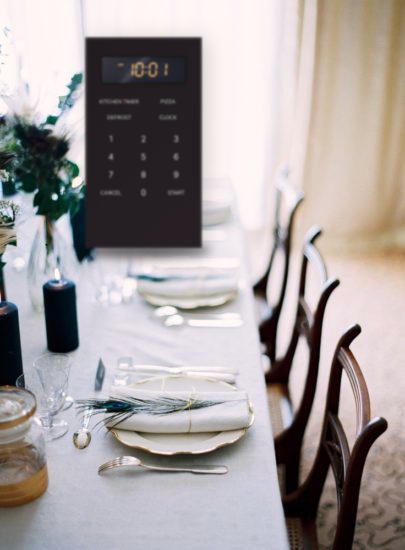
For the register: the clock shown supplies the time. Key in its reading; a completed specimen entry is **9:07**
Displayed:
**10:01**
